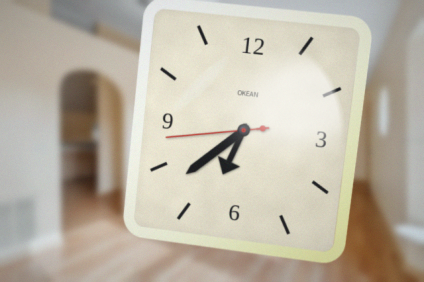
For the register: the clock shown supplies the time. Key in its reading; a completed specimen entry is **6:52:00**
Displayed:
**6:37:43**
